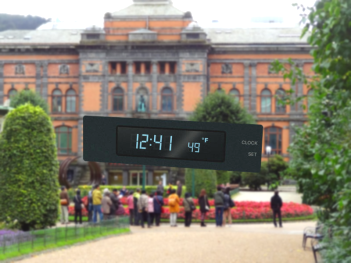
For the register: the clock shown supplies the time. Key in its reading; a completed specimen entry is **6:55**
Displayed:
**12:41**
